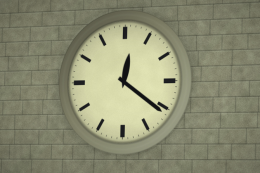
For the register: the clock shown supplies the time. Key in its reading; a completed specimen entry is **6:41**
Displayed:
**12:21**
